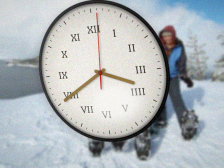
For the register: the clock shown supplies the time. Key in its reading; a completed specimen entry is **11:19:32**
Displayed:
**3:40:01**
